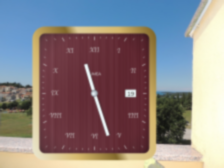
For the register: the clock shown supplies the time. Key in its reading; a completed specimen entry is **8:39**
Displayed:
**11:27**
